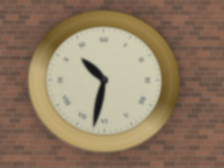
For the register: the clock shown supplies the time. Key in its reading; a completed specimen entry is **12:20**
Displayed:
**10:32**
